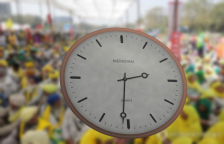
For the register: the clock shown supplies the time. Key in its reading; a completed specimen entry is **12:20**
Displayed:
**2:31**
